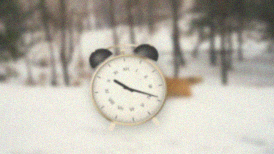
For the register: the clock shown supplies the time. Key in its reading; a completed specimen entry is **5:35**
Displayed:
**10:19**
